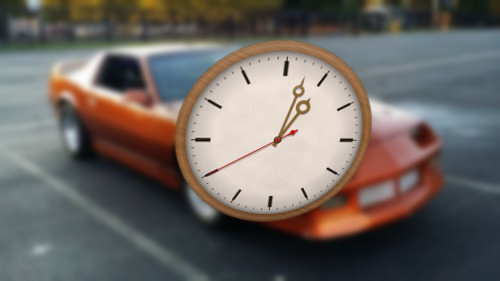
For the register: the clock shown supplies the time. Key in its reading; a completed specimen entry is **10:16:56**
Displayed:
**1:02:40**
